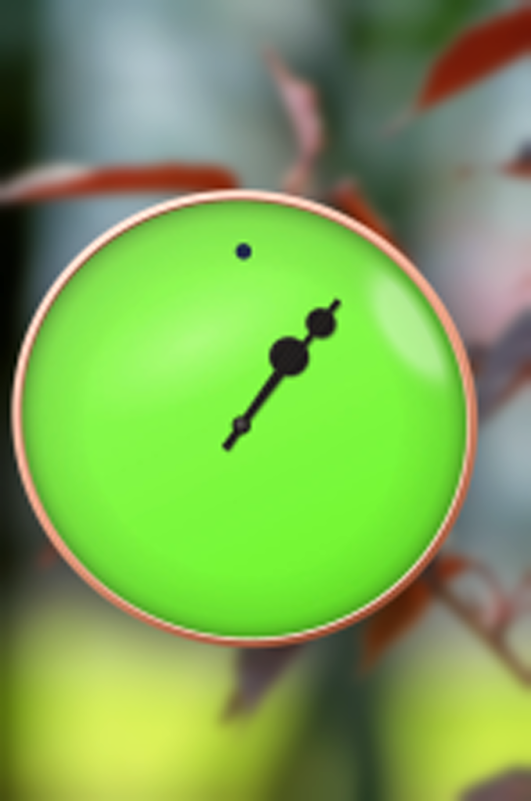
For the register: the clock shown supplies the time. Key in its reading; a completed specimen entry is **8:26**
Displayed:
**1:06**
